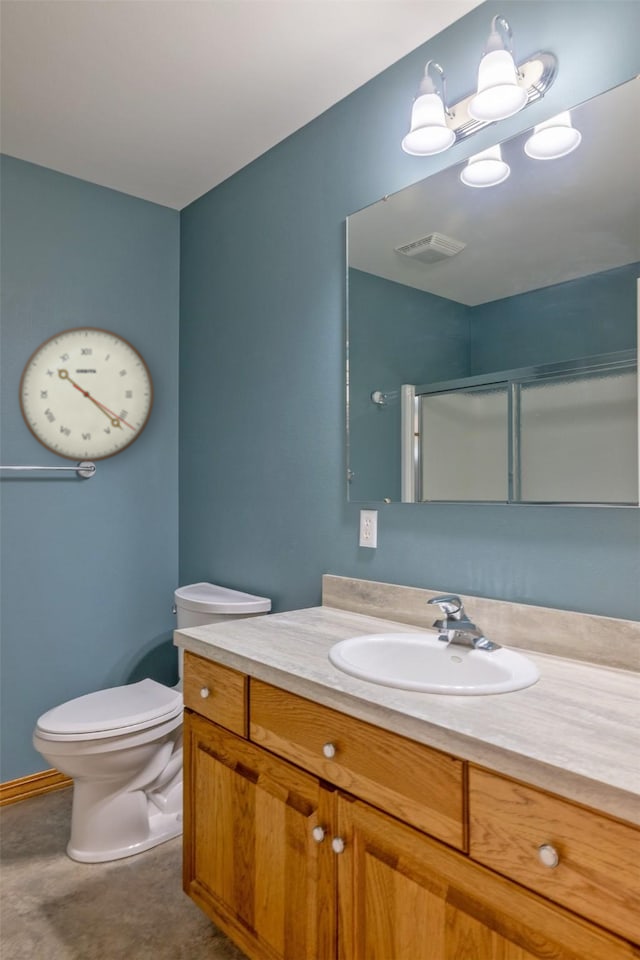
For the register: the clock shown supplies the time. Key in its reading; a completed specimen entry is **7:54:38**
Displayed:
**10:22:21**
